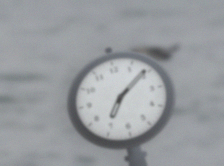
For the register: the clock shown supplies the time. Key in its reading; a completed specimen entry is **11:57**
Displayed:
**7:09**
